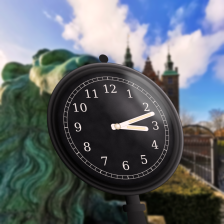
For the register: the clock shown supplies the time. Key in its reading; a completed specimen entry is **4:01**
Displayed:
**3:12**
